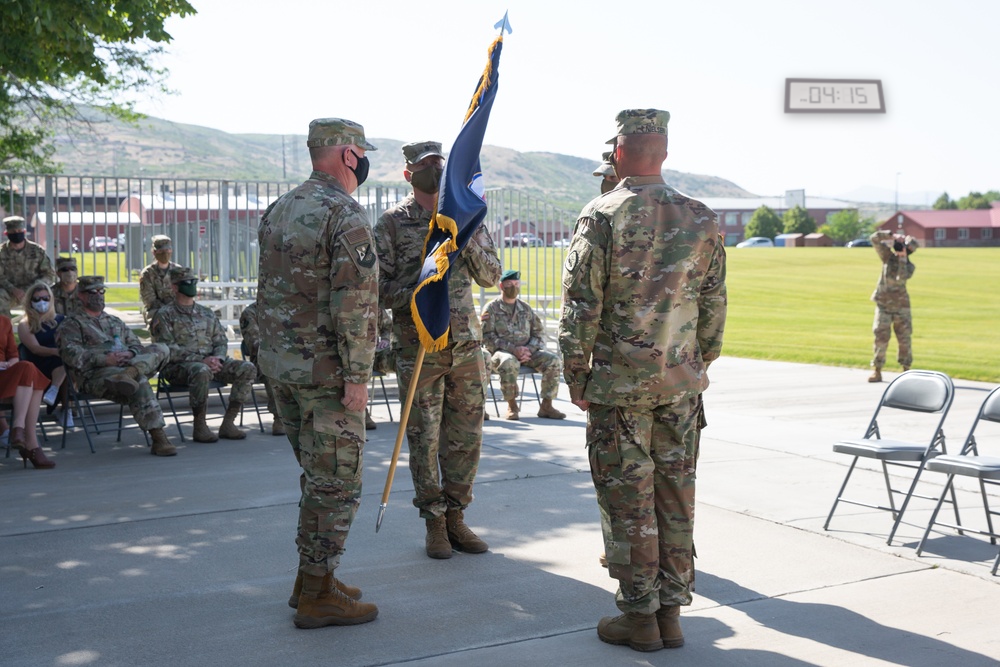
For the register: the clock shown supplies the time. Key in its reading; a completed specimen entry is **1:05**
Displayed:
**4:15**
